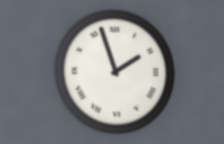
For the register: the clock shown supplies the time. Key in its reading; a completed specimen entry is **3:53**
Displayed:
**1:57**
